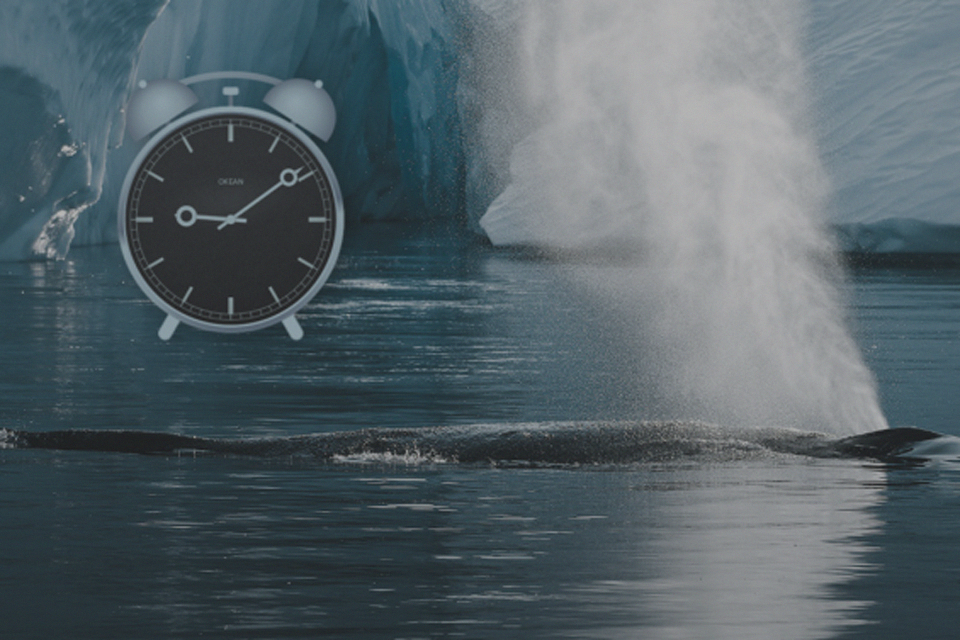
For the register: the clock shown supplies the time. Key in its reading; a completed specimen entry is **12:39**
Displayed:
**9:09**
